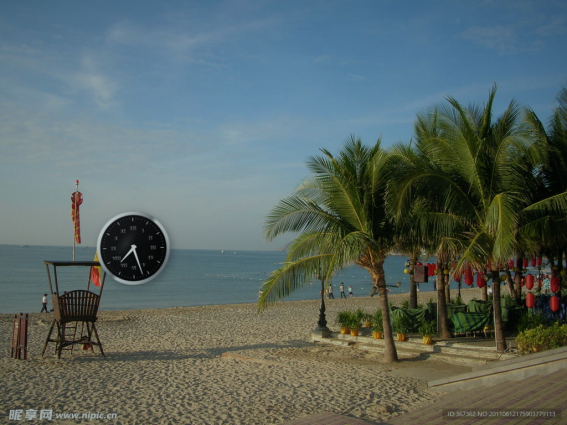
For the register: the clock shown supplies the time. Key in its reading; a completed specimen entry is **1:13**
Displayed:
**7:27**
